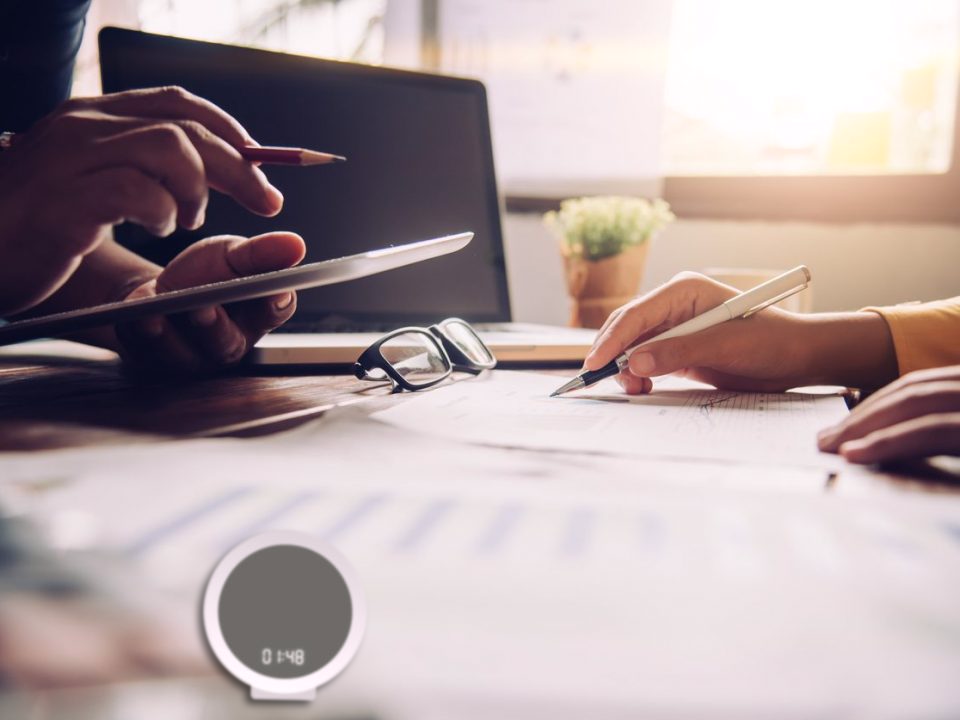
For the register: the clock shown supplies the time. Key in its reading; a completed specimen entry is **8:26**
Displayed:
**1:48**
